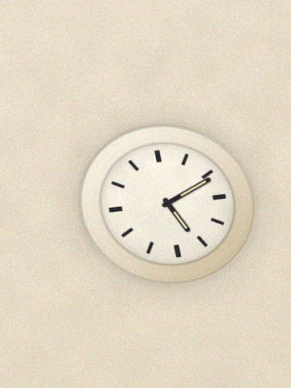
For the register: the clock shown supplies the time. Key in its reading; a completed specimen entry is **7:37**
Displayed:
**5:11**
